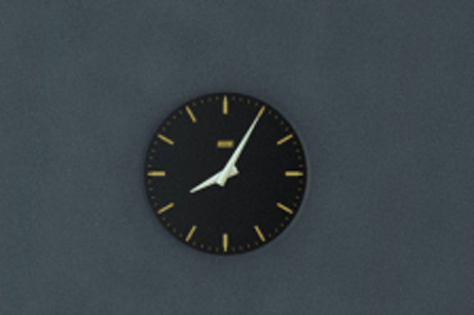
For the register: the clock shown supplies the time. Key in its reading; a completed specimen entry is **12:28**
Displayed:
**8:05**
